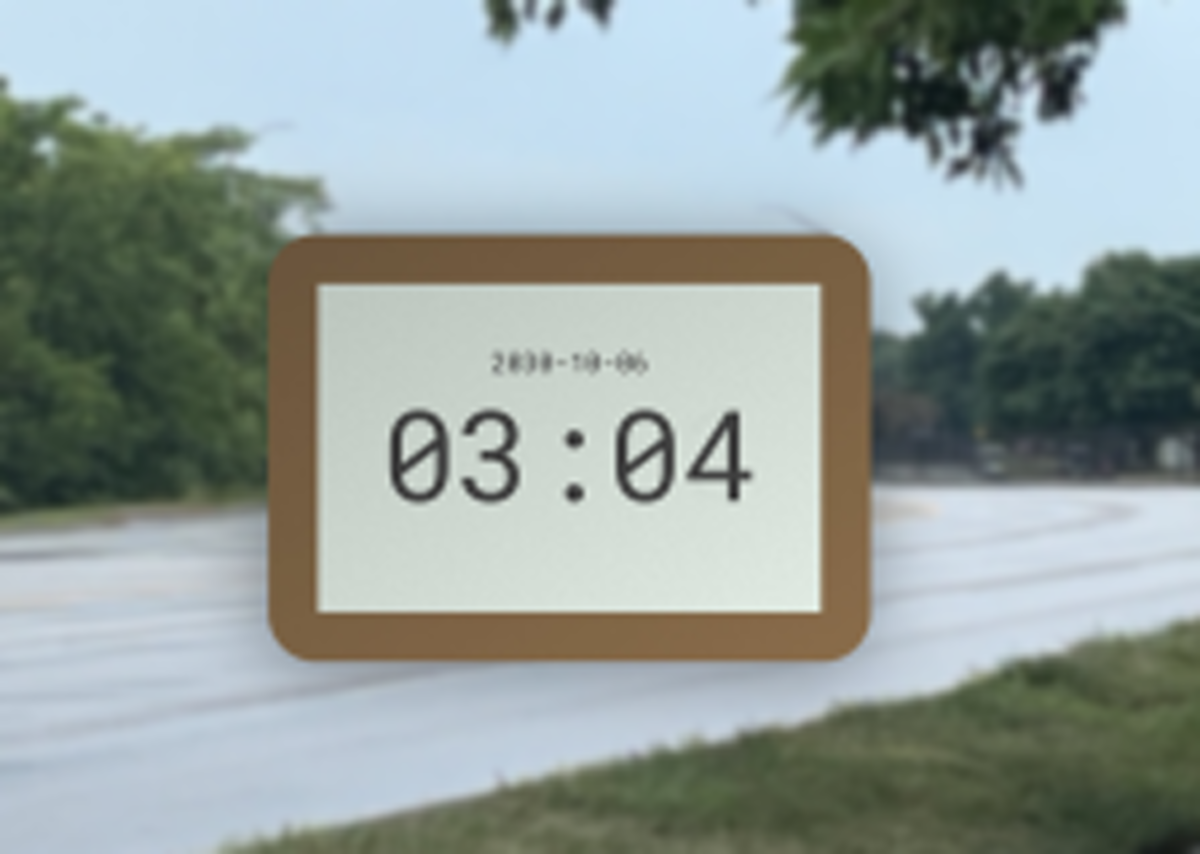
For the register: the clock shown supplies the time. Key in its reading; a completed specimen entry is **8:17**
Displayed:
**3:04**
